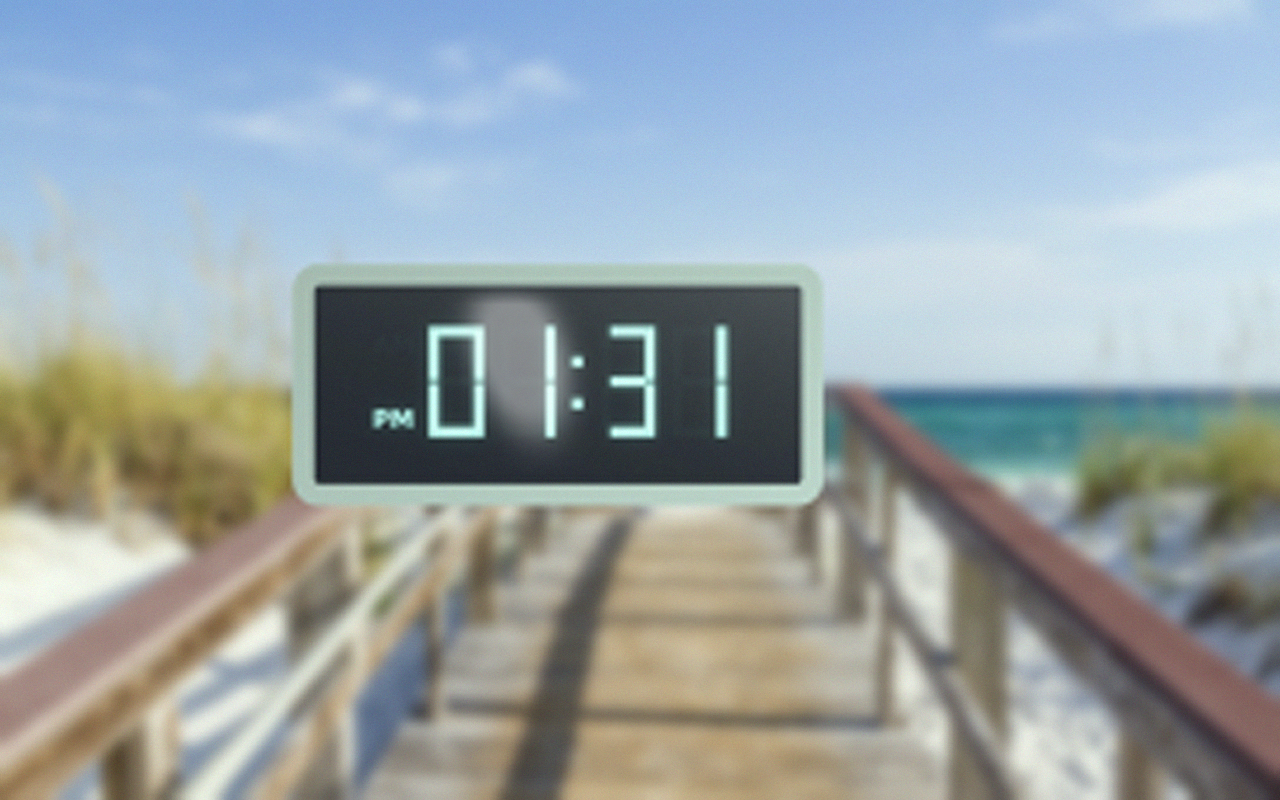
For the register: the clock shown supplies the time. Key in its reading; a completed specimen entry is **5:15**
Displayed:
**1:31**
